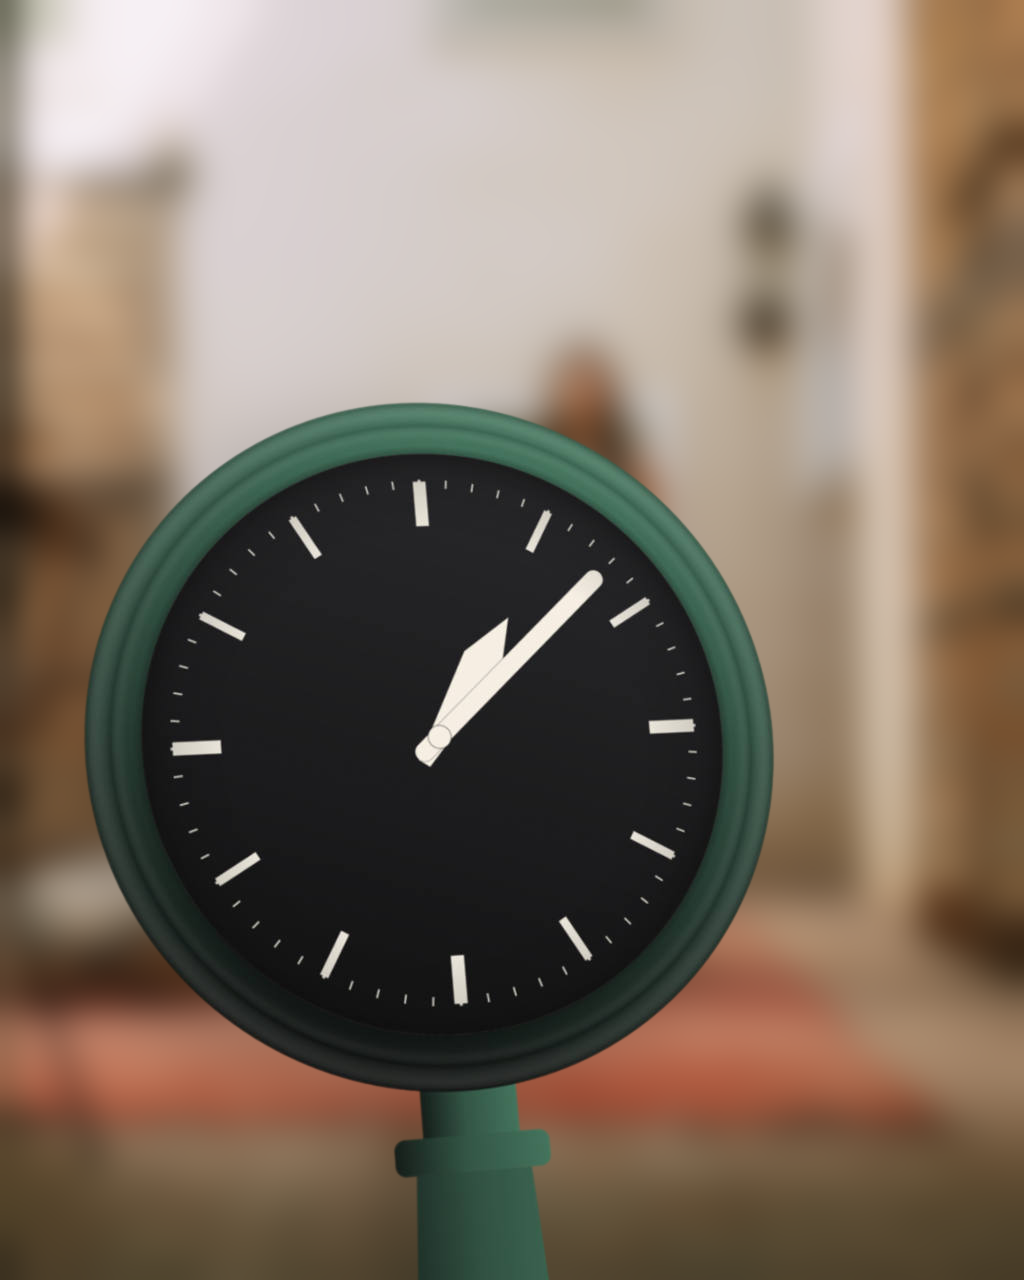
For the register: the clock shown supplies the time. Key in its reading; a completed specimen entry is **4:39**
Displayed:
**1:08**
